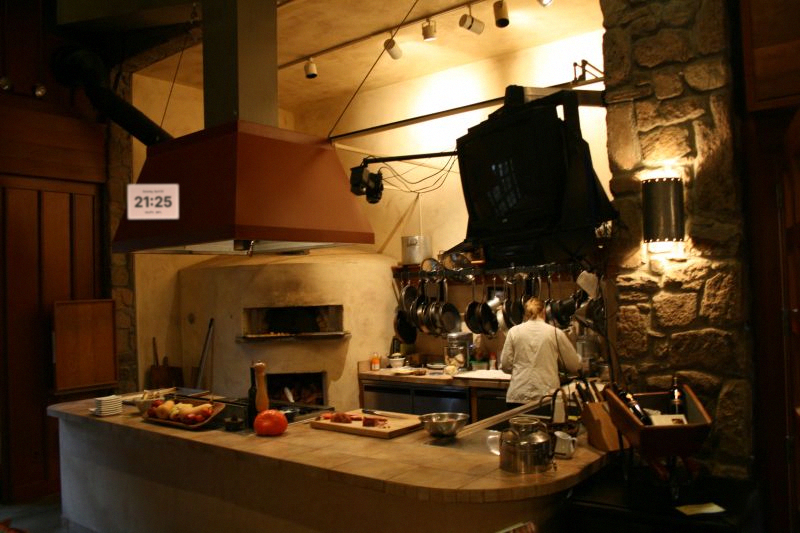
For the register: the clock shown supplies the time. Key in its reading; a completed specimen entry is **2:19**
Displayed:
**21:25**
